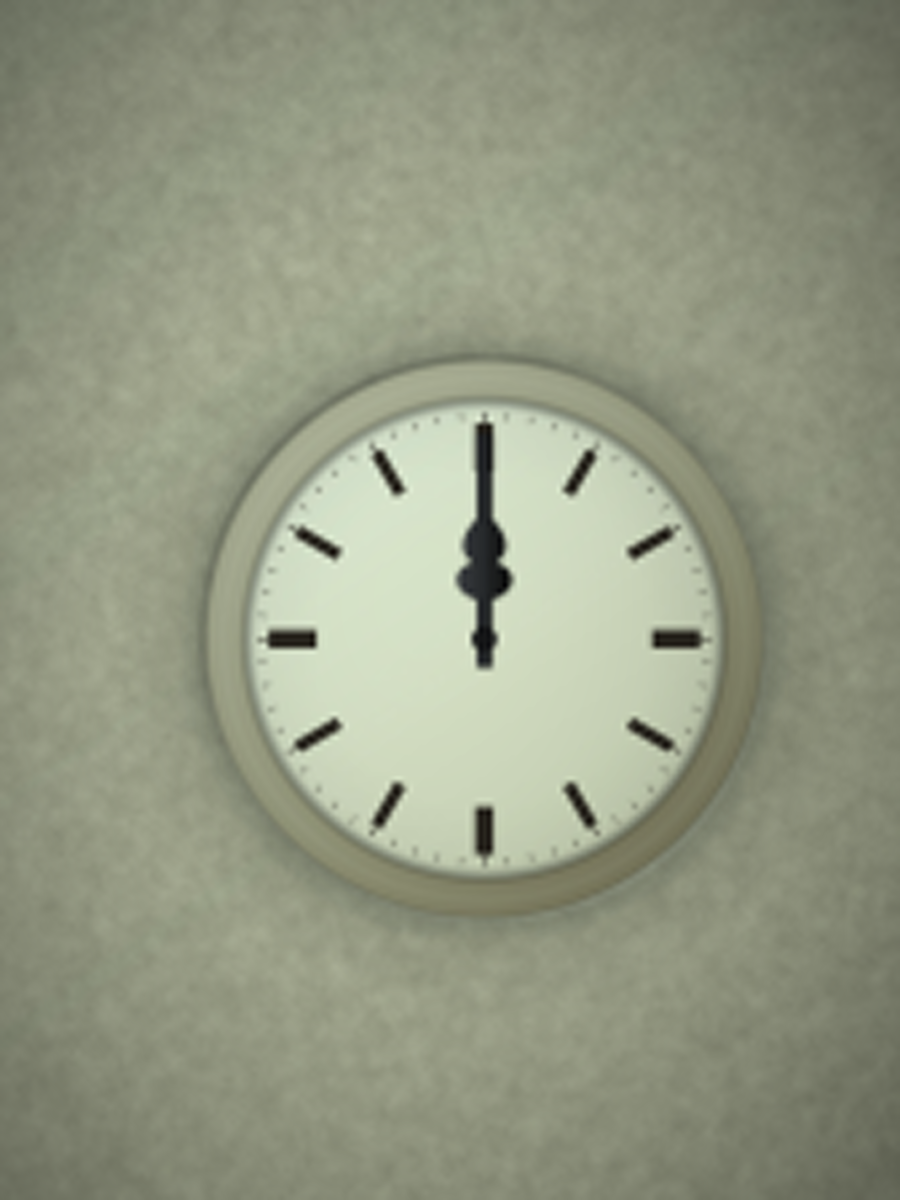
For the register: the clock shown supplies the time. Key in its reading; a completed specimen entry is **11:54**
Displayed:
**12:00**
